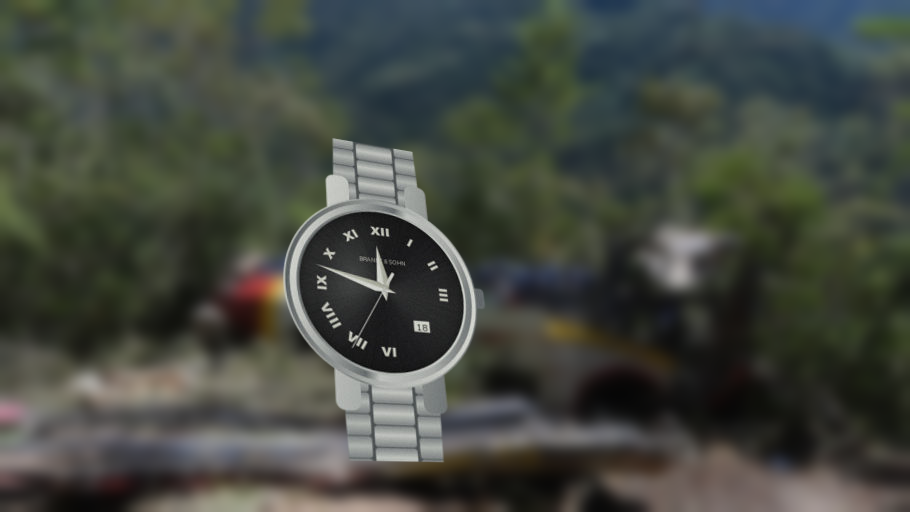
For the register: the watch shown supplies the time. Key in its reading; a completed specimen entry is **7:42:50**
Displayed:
**11:47:35**
